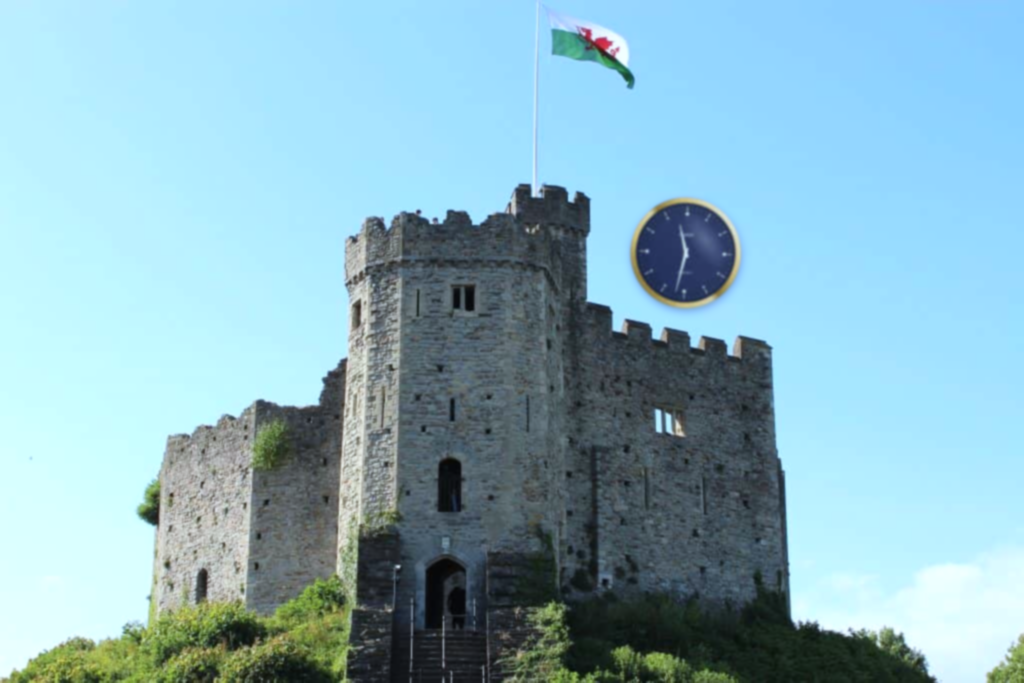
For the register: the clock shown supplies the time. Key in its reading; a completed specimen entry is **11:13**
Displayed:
**11:32**
